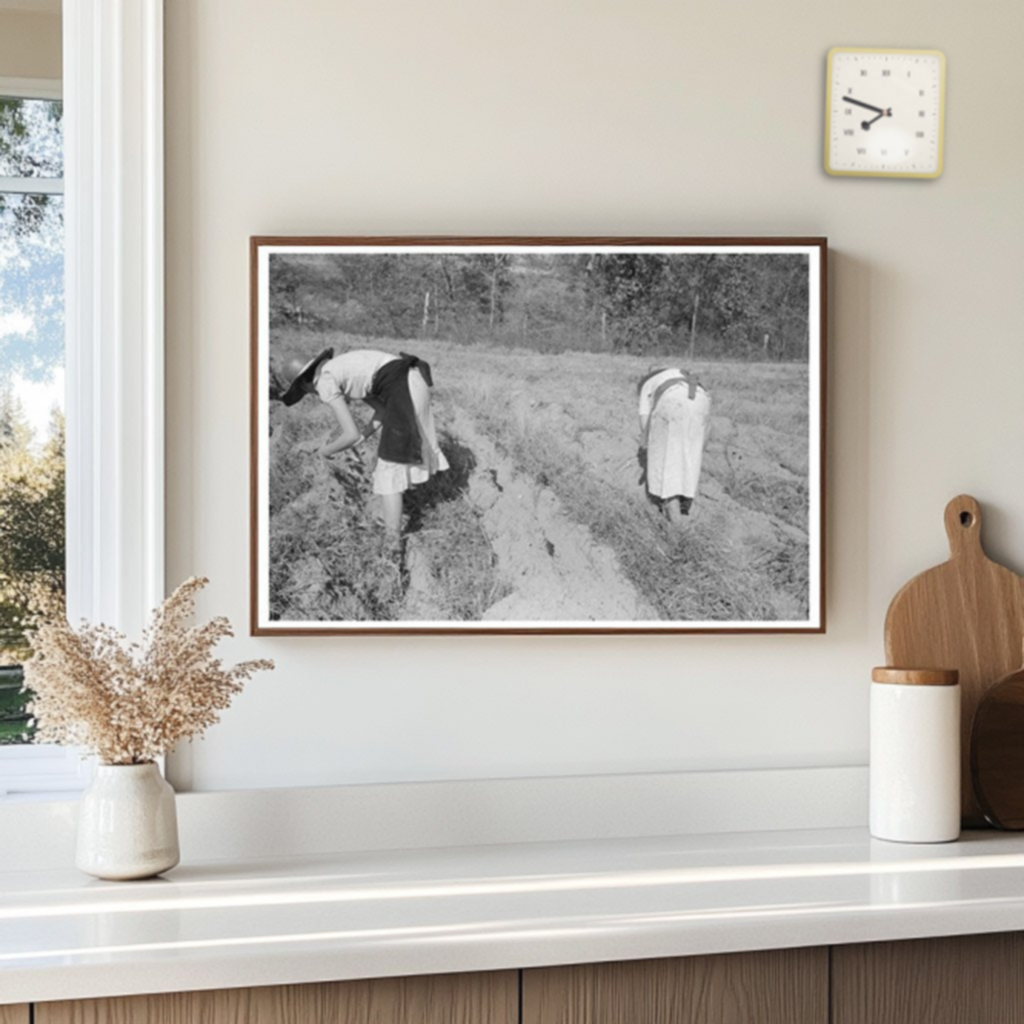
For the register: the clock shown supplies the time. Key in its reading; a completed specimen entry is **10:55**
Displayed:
**7:48**
